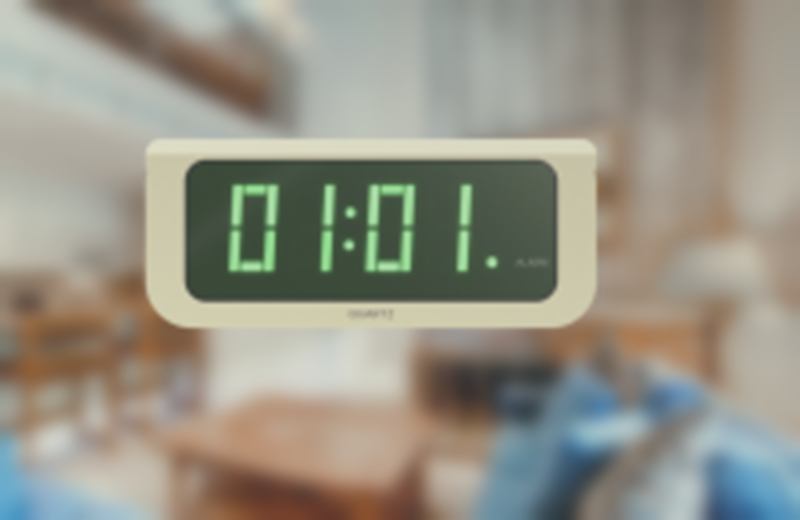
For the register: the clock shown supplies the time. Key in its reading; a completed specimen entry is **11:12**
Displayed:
**1:01**
